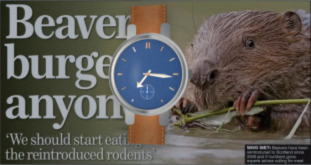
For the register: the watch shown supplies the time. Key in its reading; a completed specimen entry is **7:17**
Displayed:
**7:16**
